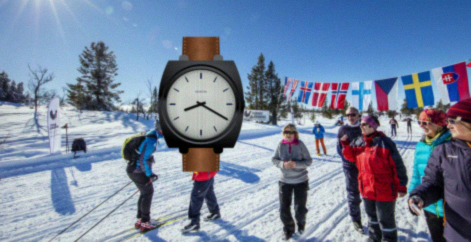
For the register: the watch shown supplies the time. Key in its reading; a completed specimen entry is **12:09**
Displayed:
**8:20**
